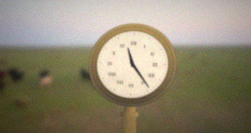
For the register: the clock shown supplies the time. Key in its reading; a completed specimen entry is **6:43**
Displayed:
**11:24**
